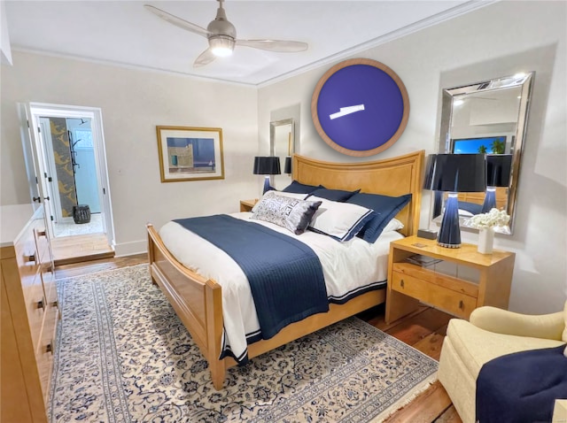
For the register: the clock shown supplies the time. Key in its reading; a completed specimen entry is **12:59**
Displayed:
**8:42**
